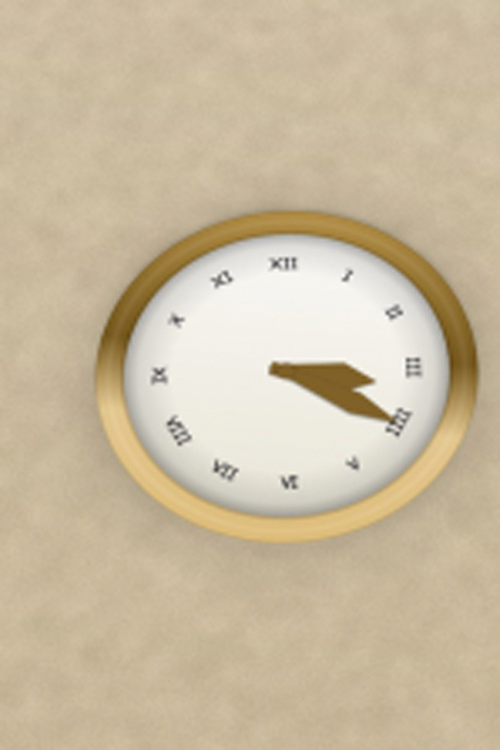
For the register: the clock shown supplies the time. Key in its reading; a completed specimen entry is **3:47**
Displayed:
**3:20**
